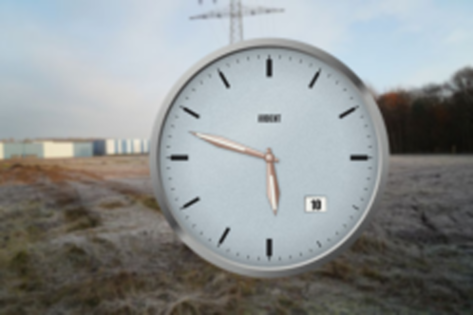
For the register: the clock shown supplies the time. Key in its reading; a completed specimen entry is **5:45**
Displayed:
**5:48**
